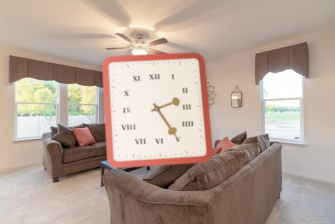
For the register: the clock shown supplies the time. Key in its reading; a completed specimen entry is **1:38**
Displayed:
**2:25**
